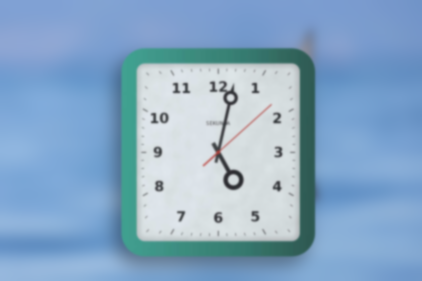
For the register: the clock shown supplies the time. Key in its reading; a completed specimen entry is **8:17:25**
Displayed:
**5:02:08**
